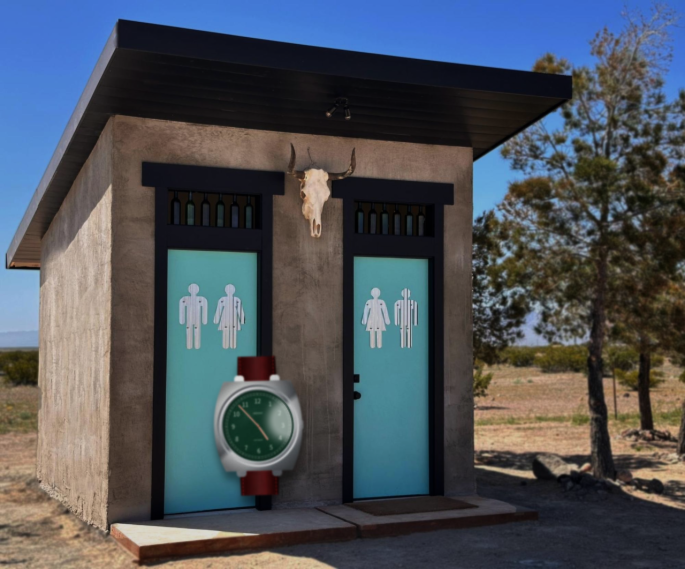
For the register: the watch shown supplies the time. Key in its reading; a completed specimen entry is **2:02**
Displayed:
**4:53**
